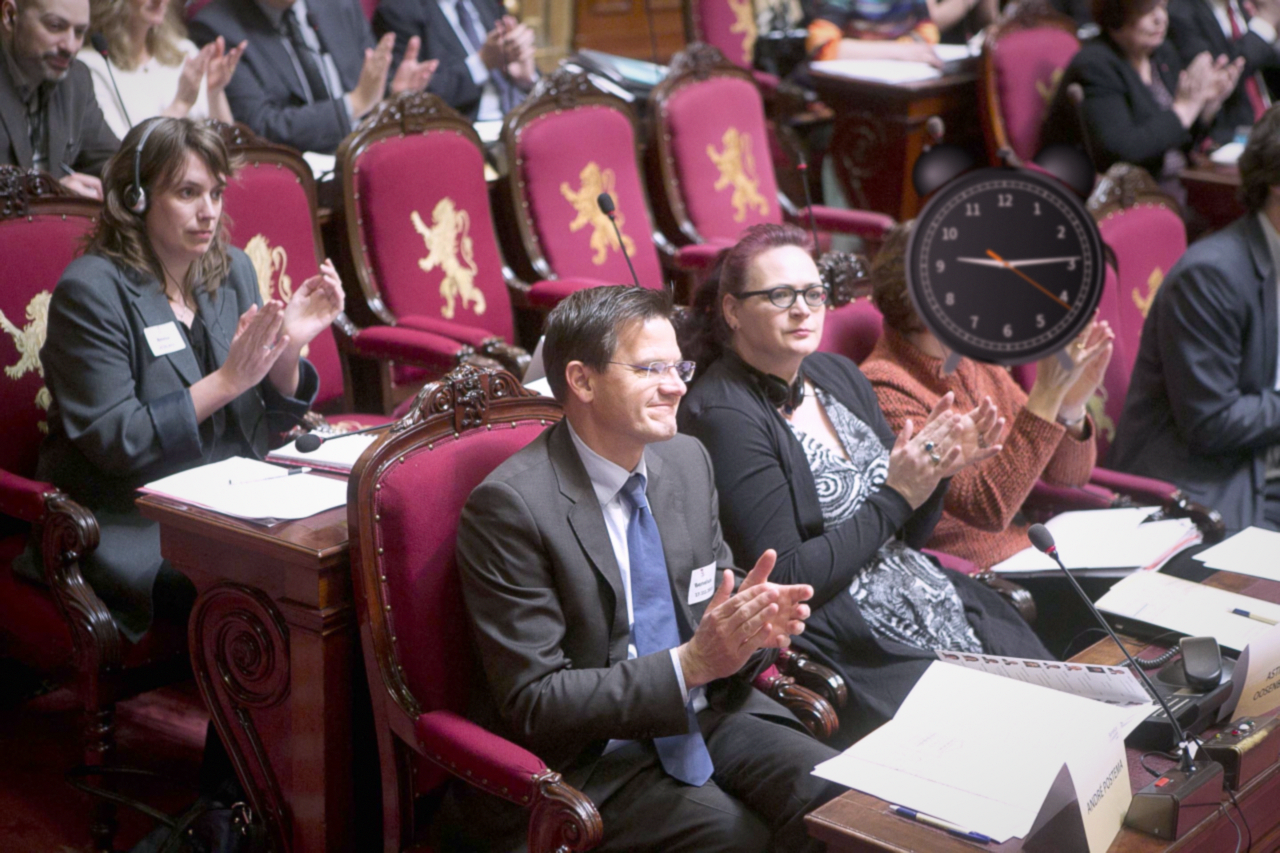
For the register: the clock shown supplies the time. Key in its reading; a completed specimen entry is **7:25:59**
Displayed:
**9:14:21**
